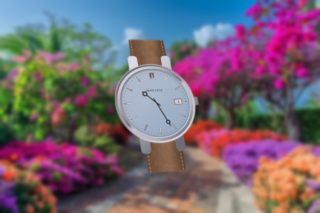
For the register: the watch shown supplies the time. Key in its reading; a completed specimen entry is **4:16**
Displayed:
**10:26**
